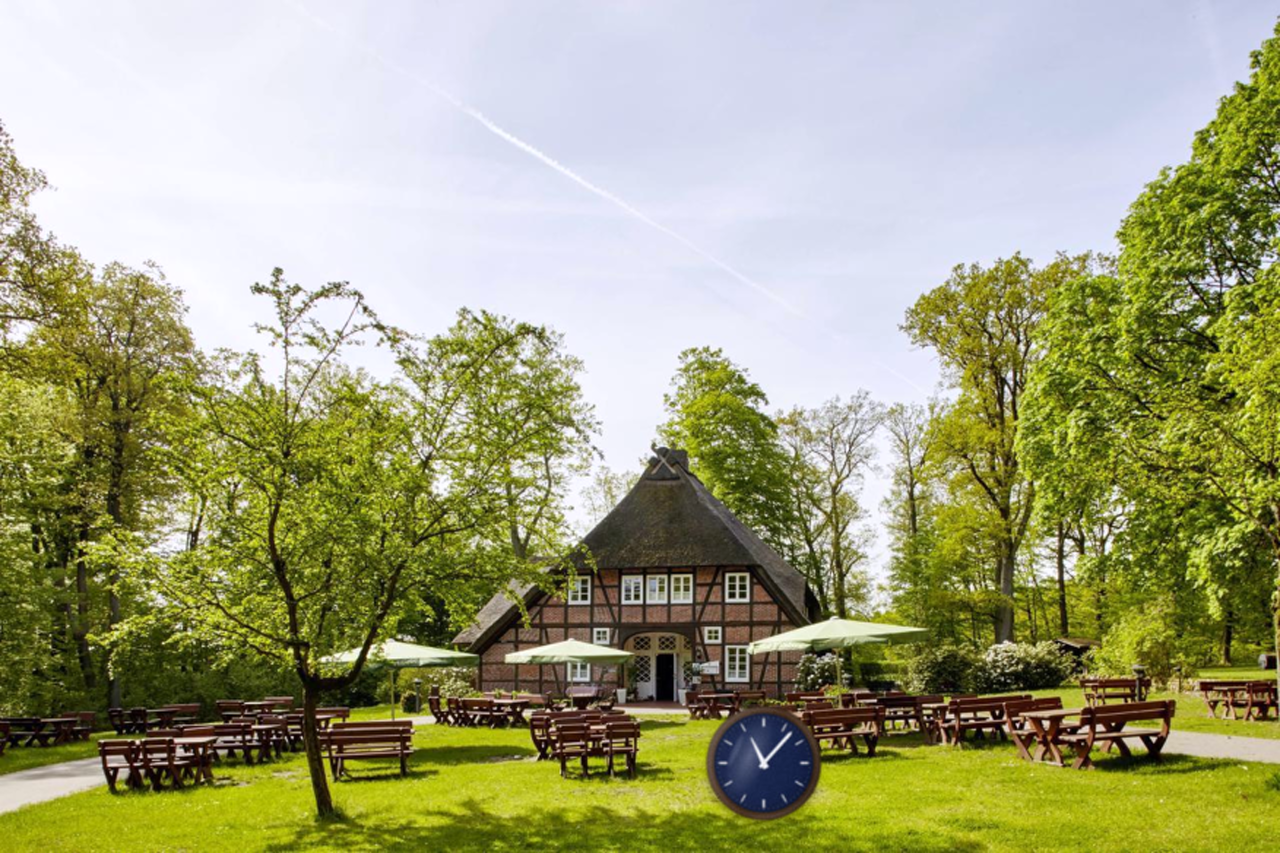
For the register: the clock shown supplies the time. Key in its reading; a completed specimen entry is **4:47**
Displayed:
**11:07**
